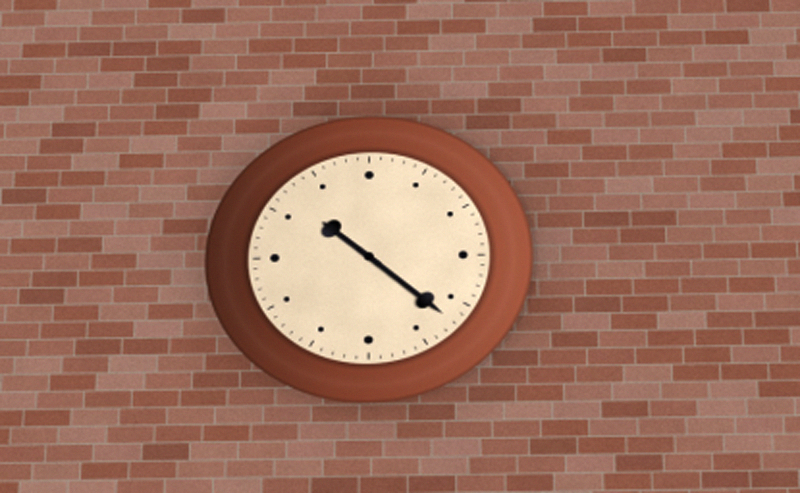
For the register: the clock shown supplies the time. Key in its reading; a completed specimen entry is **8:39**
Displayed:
**10:22**
